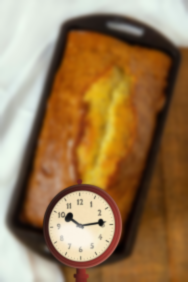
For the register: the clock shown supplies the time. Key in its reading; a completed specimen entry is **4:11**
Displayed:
**10:14**
